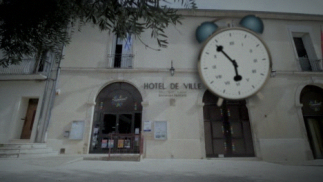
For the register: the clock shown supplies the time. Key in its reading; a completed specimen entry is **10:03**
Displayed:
**5:54**
